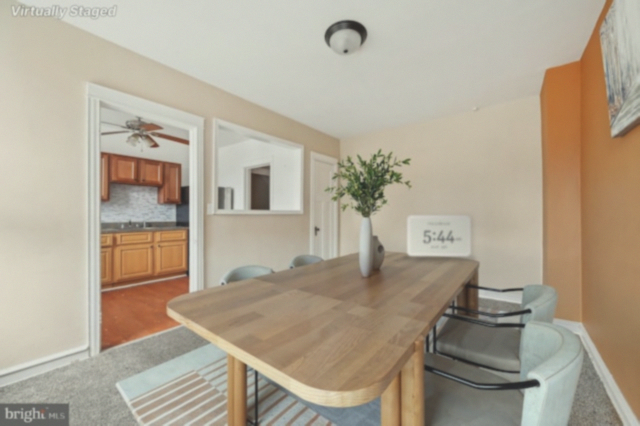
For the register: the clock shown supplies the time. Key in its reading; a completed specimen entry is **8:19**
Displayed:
**5:44**
